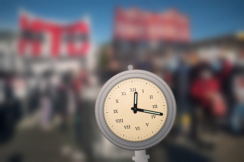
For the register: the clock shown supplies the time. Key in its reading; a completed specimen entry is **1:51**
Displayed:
**12:18**
